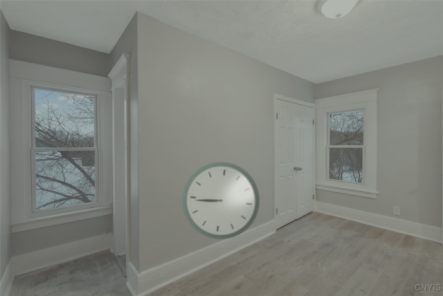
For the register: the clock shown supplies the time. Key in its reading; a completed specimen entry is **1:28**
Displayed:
**8:44**
